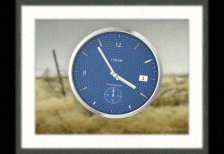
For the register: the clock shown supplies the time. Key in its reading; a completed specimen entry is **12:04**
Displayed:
**3:54**
